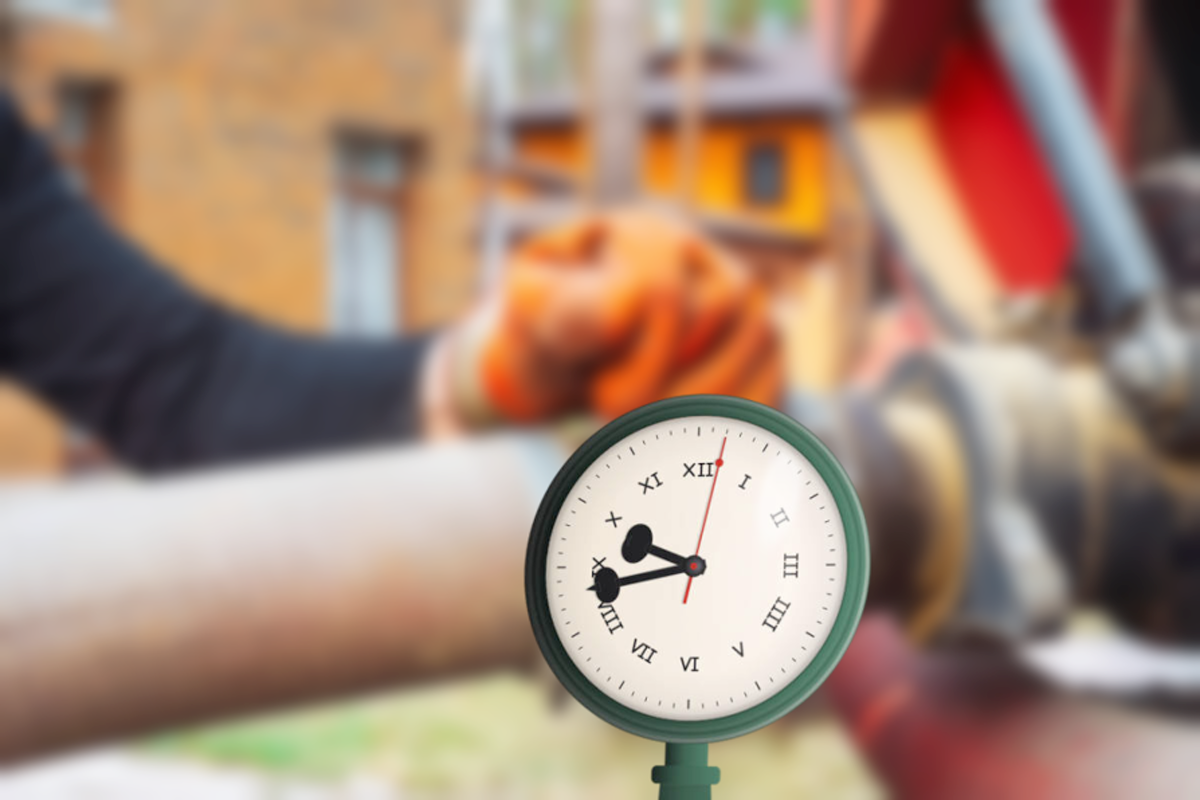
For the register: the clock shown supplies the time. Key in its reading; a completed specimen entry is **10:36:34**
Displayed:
**9:43:02**
